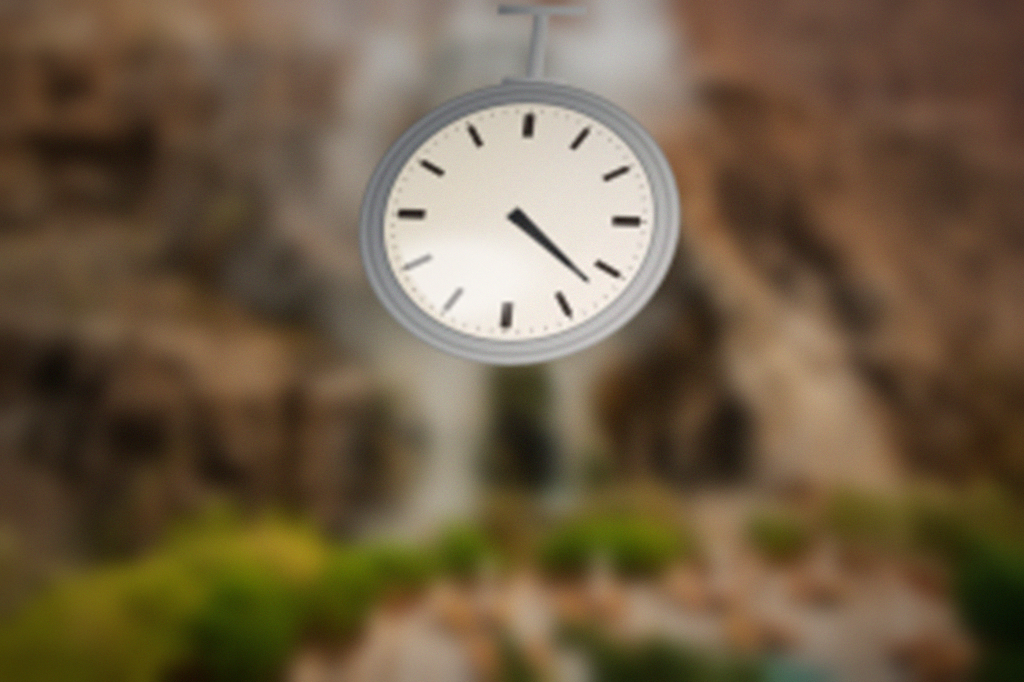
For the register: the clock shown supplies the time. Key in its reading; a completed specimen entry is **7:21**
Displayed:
**4:22**
